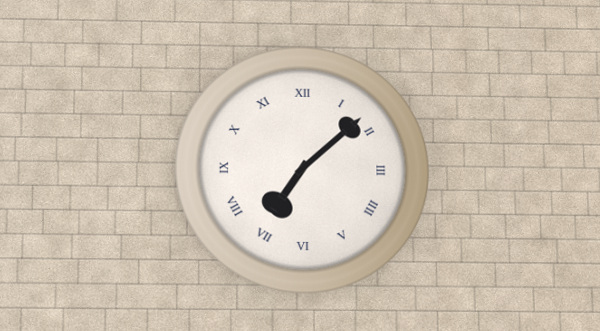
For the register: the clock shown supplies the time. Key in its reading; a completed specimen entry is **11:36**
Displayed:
**7:08**
